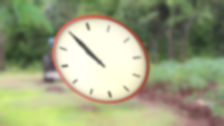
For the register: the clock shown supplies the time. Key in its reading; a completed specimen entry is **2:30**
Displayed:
**10:55**
